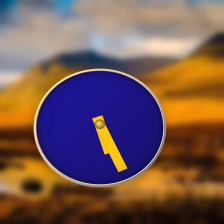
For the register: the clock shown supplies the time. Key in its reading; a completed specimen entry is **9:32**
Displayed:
**5:26**
